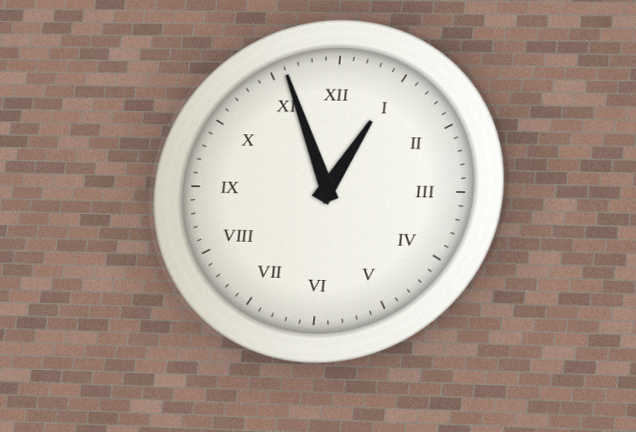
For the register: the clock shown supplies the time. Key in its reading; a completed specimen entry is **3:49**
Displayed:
**12:56**
